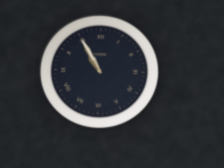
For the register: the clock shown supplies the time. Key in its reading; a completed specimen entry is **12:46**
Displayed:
**10:55**
